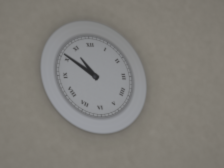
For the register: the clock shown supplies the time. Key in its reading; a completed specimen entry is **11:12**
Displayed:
**10:51**
